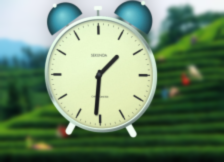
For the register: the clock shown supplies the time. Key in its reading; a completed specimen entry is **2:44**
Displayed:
**1:31**
